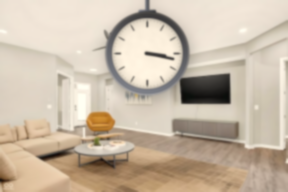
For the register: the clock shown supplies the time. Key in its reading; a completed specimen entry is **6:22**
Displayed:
**3:17**
